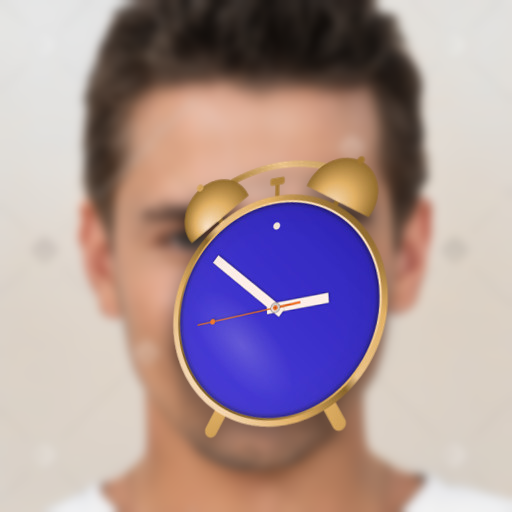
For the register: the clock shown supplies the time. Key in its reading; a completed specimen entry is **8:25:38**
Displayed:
**2:51:44**
